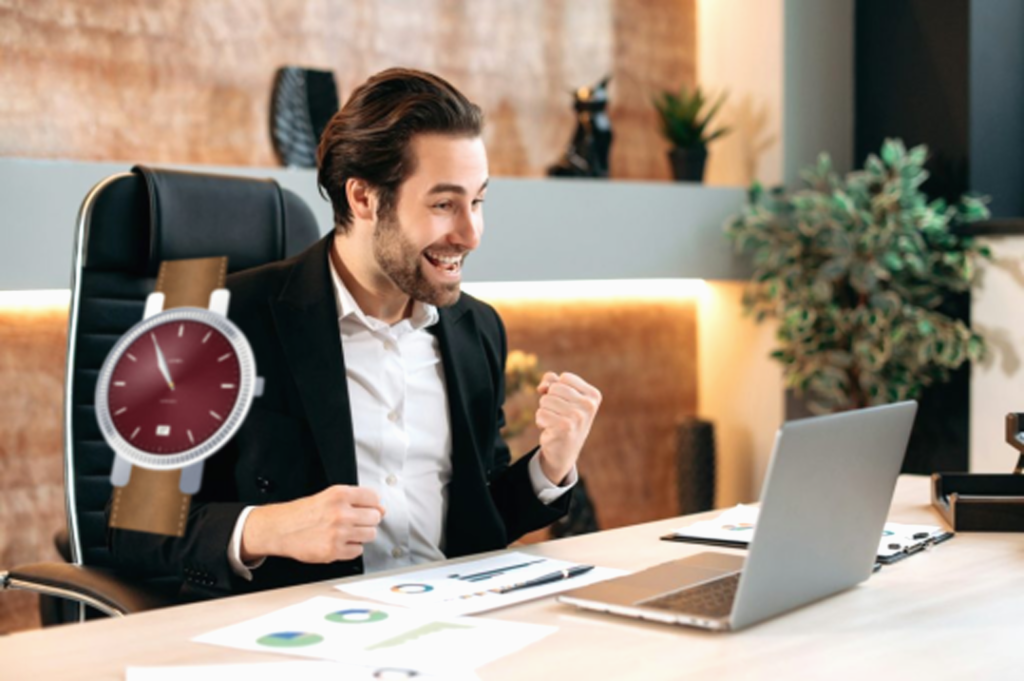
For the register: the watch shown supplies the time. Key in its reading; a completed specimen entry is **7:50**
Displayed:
**10:55**
